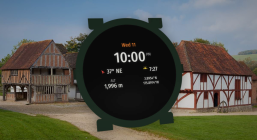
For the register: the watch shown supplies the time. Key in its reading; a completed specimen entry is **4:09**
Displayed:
**10:00**
